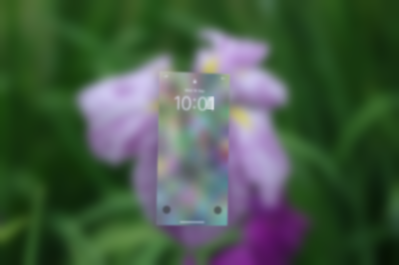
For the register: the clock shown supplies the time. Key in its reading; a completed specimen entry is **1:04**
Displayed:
**10:01**
